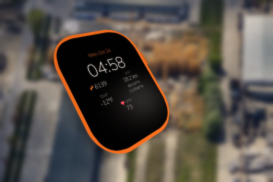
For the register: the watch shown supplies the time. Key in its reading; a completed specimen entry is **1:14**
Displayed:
**4:58**
